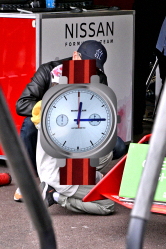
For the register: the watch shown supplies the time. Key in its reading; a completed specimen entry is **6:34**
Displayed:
**12:15**
